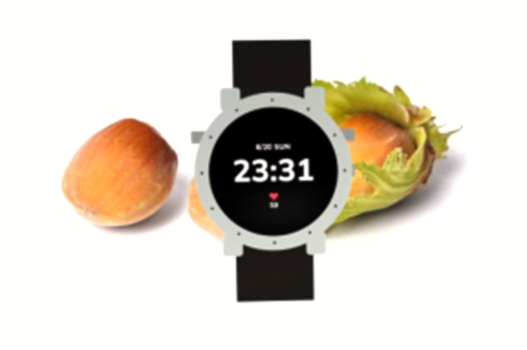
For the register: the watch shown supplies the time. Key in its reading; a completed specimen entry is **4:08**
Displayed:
**23:31**
